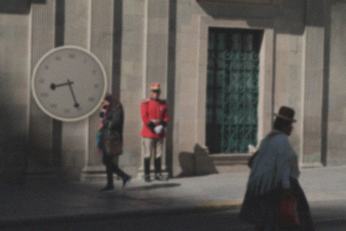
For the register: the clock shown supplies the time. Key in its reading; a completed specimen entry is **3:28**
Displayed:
**8:26**
